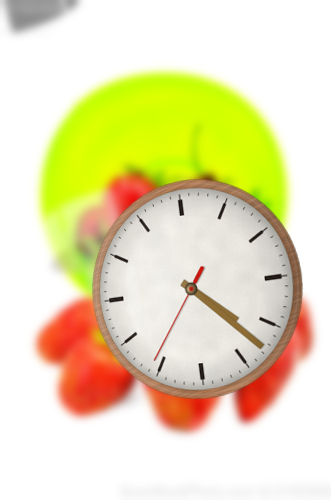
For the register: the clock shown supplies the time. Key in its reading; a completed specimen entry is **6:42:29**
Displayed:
**4:22:36**
